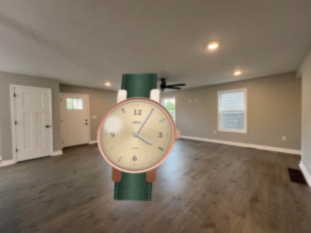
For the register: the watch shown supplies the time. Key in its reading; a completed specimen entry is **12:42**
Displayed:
**4:05**
